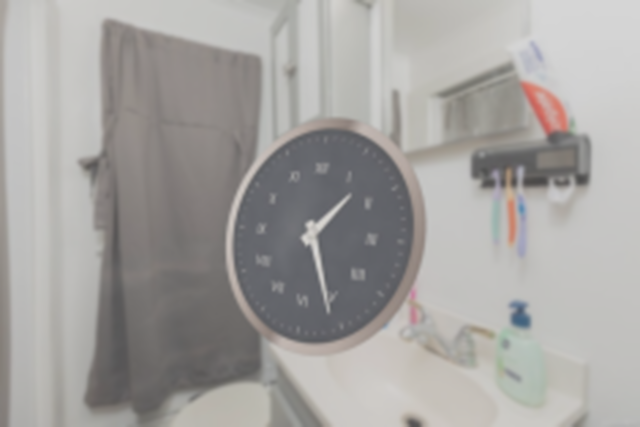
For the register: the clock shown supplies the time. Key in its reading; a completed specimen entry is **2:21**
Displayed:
**1:26**
